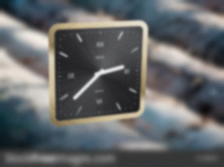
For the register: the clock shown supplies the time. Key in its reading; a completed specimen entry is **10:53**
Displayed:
**2:38**
